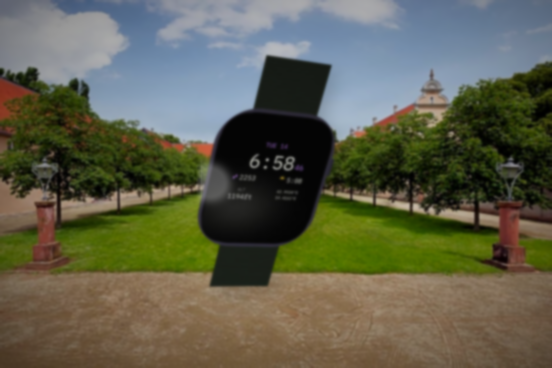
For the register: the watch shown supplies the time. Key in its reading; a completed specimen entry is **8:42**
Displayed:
**6:58**
